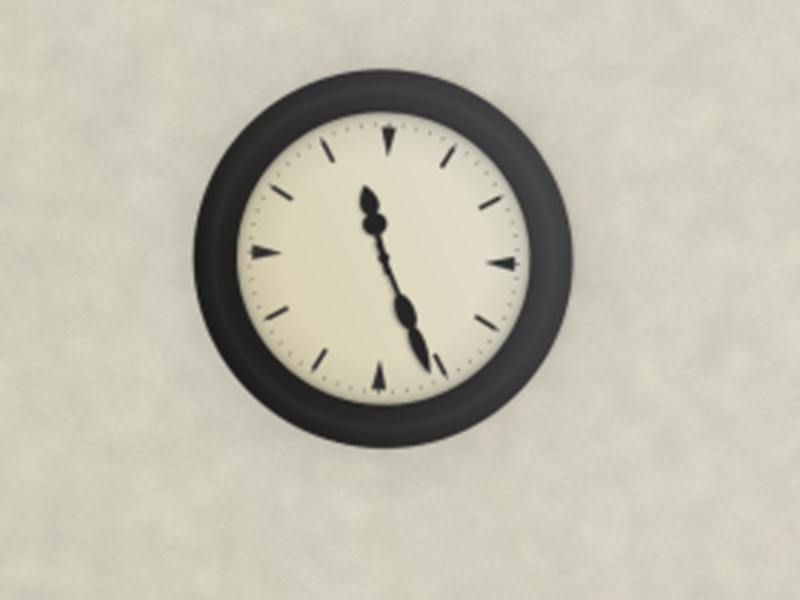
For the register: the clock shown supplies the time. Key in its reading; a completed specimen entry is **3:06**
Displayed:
**11:26**
